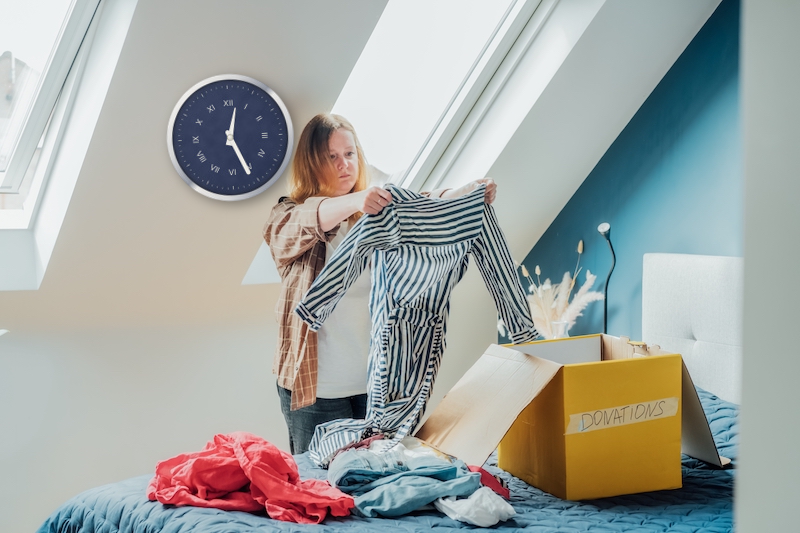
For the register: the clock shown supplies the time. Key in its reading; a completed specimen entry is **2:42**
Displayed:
**12:26**
